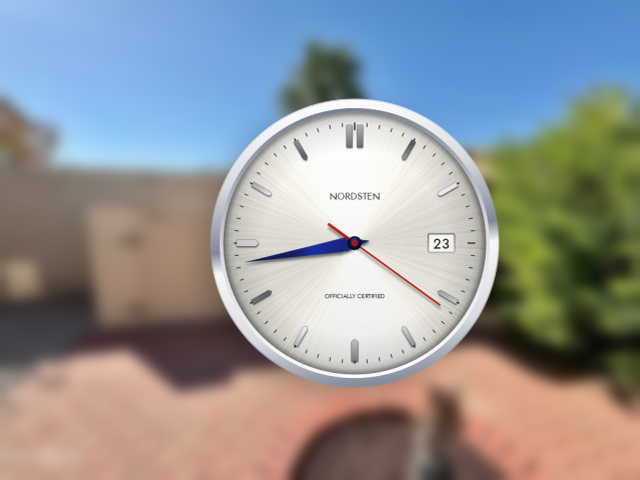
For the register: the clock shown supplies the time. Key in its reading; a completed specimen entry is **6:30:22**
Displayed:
**8:43:21**
